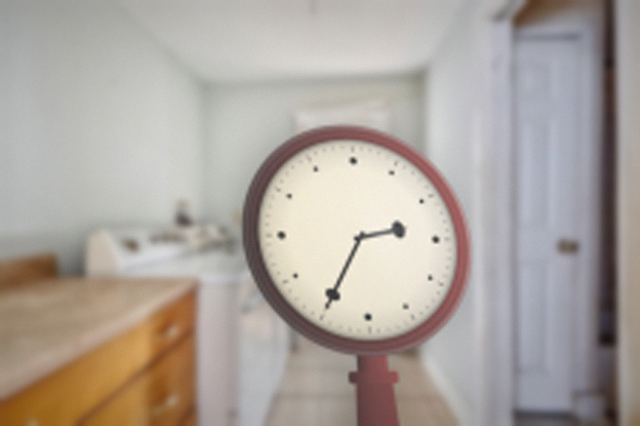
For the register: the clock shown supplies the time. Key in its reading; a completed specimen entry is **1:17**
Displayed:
**2:35**
